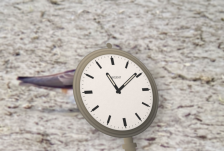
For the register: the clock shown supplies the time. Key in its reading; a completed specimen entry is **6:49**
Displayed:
**11:09**
